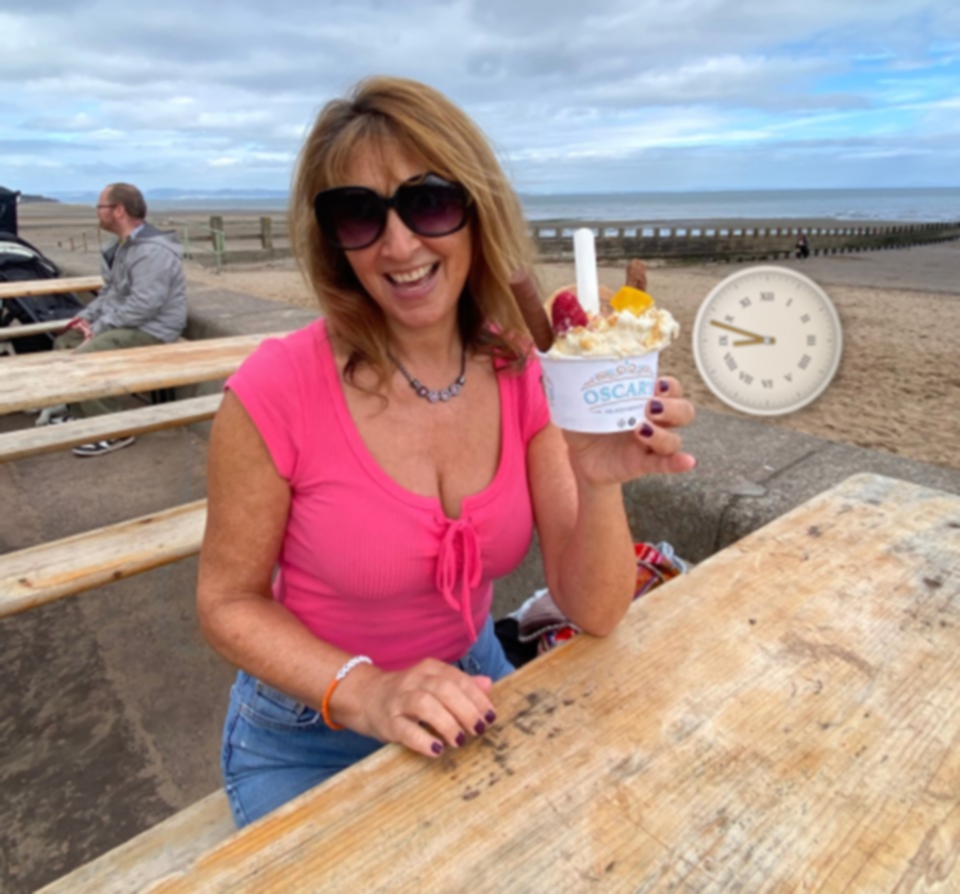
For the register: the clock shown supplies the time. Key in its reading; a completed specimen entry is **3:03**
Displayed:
**8:48**
